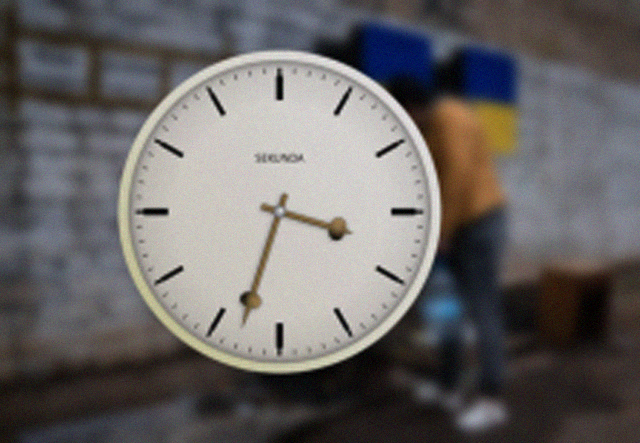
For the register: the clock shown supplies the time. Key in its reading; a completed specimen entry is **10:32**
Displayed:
**3:33**
